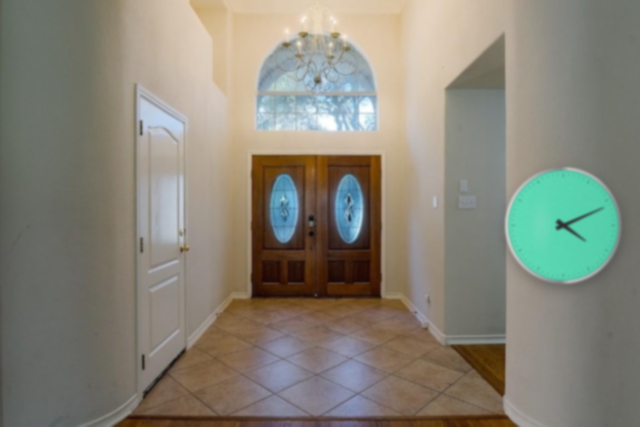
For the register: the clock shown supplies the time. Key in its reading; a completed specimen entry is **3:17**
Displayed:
**4:11**
